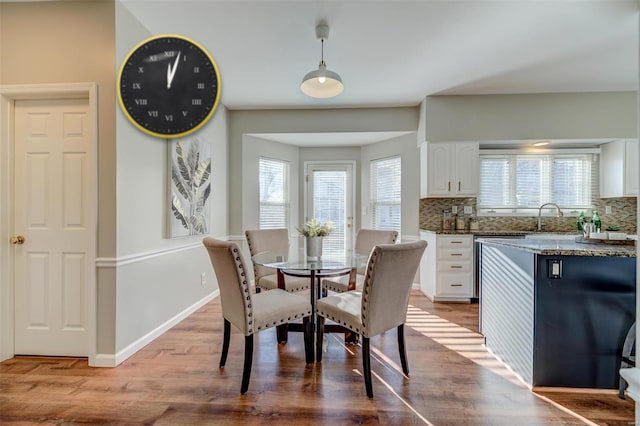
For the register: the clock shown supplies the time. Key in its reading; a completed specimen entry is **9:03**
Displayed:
**12:03**
